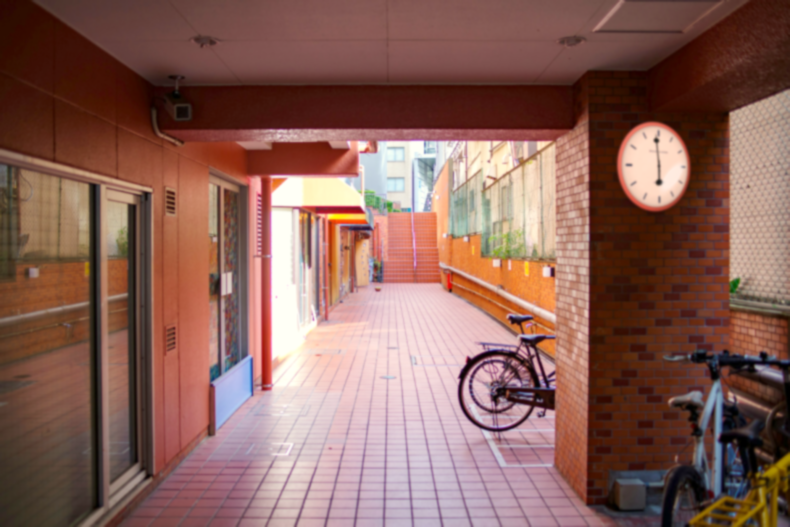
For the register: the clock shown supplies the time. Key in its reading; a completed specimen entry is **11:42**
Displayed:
**5:59**
